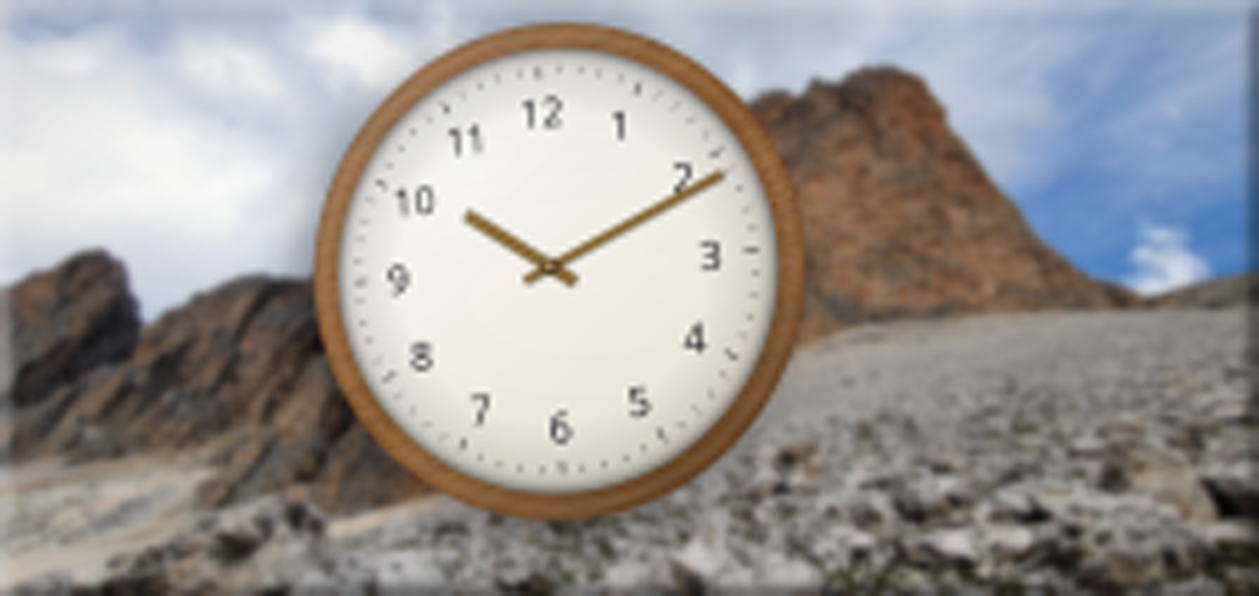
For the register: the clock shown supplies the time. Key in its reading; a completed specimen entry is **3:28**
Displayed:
**10:11**
